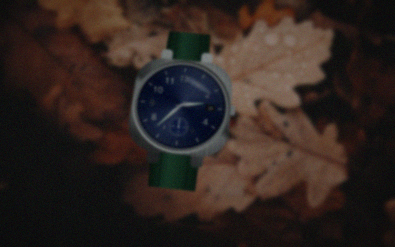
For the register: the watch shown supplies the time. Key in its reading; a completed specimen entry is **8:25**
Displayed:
**2:37**
